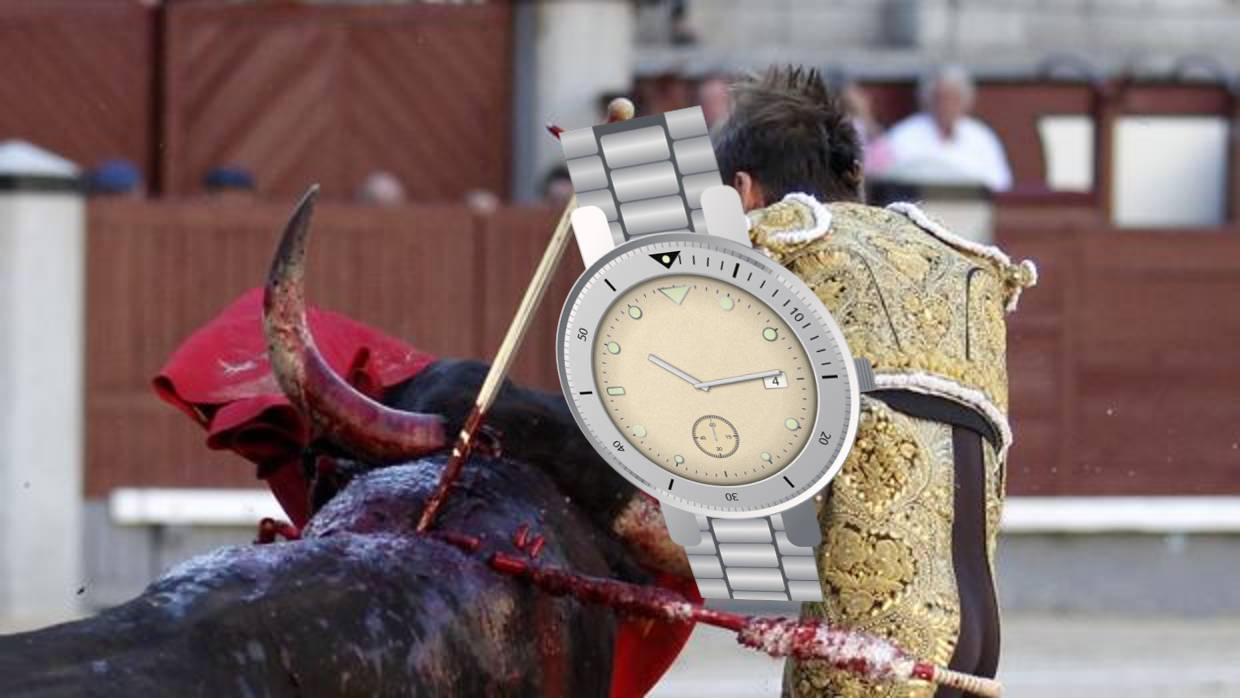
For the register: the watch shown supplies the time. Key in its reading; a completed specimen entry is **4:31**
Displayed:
**10:14**
